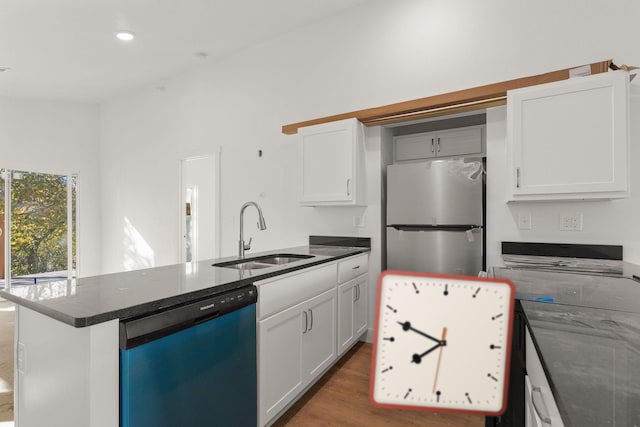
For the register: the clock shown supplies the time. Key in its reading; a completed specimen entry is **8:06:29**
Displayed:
**7:48:31**
